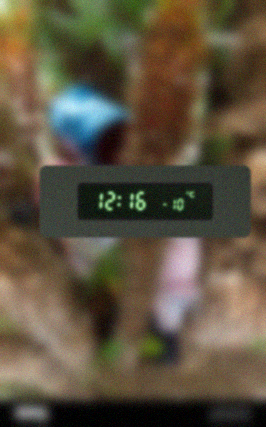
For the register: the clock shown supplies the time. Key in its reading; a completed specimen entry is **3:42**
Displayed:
**12:16**
